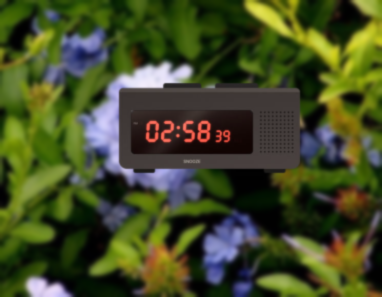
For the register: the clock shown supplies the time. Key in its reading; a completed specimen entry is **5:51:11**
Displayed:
**2:58:39**
